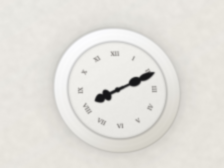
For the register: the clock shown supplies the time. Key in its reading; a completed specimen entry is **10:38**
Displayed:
**8:11**
